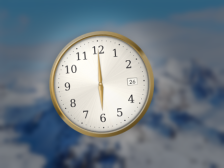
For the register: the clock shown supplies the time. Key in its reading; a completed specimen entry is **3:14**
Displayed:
**6:00**
